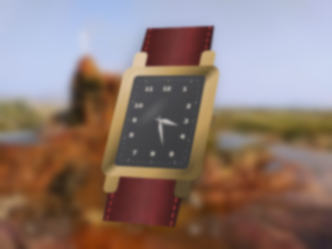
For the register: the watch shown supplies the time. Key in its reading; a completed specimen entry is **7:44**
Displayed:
**3:27**
